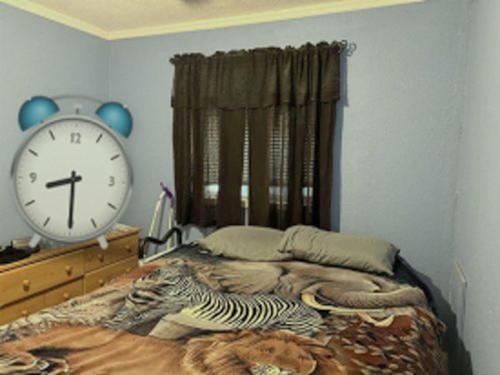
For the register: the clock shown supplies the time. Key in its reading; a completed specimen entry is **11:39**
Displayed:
**8:30**
